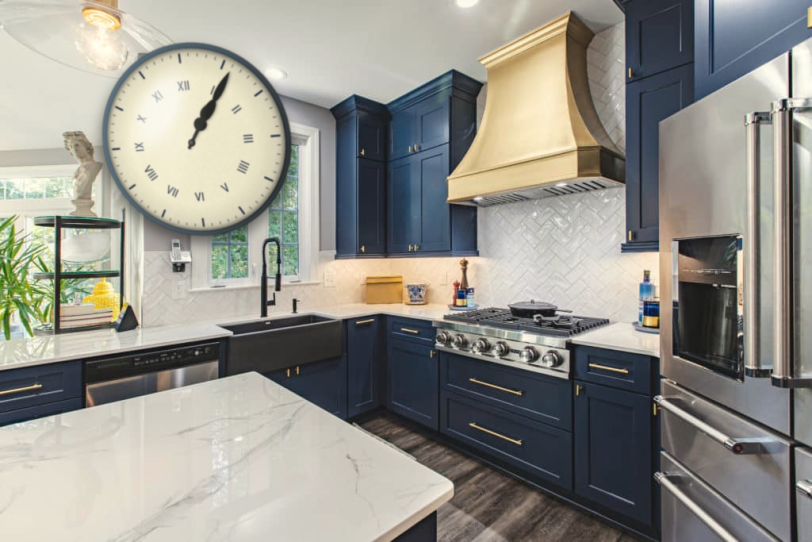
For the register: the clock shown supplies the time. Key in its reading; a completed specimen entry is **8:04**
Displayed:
**1:06**
